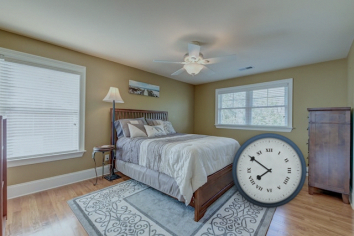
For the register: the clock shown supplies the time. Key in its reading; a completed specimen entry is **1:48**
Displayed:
**7:51**
